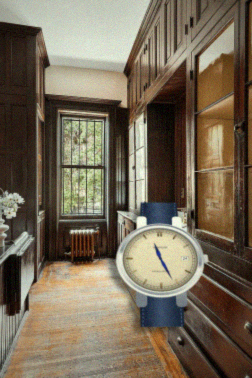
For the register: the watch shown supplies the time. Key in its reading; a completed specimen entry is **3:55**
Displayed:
**11:26**
